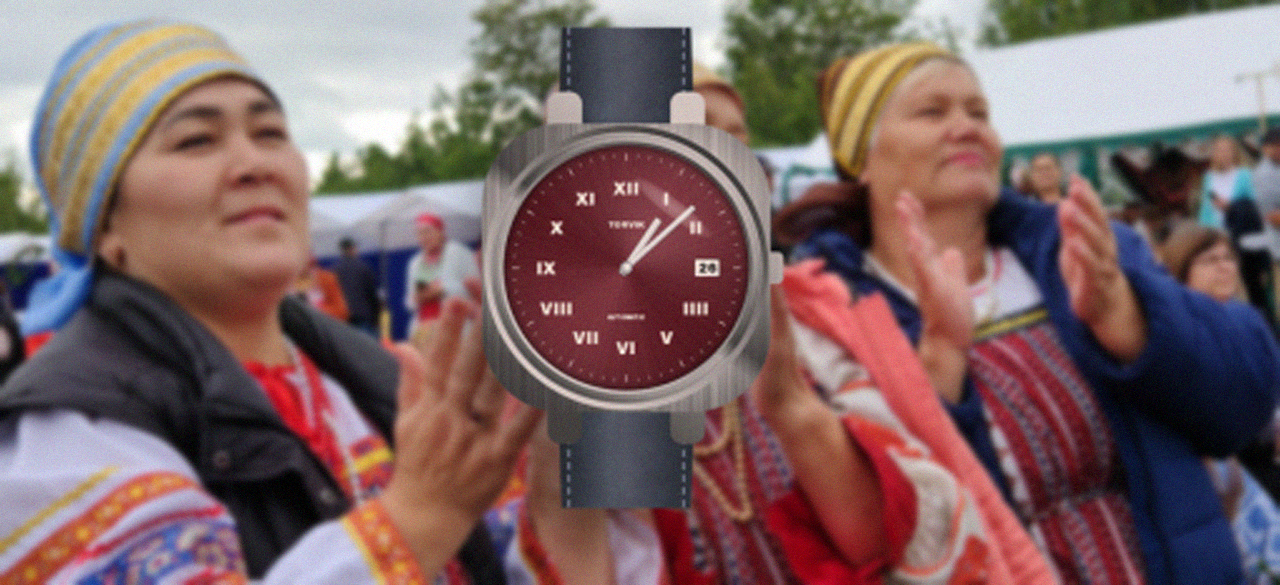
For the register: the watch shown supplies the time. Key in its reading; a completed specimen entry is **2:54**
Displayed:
**1:08**
